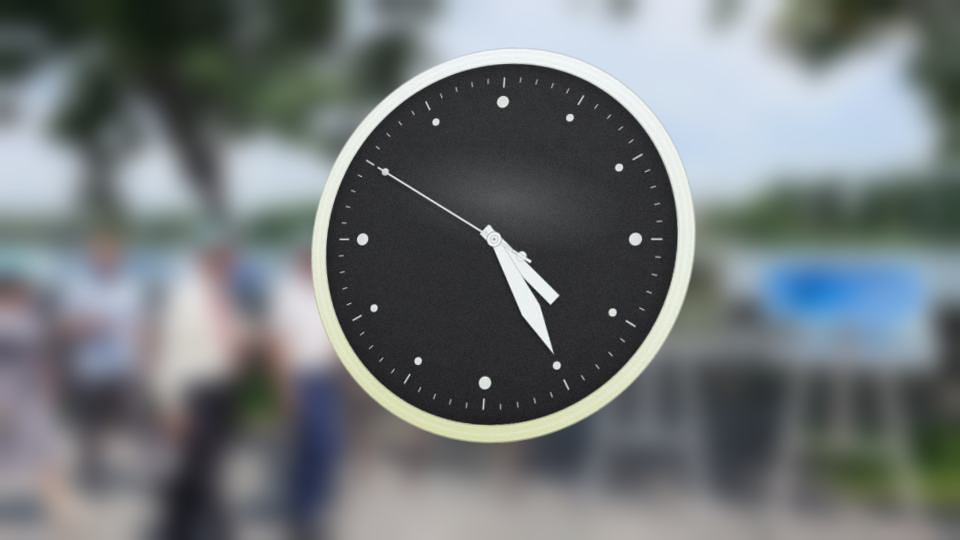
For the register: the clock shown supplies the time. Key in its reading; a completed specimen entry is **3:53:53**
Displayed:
**4:24:50**
